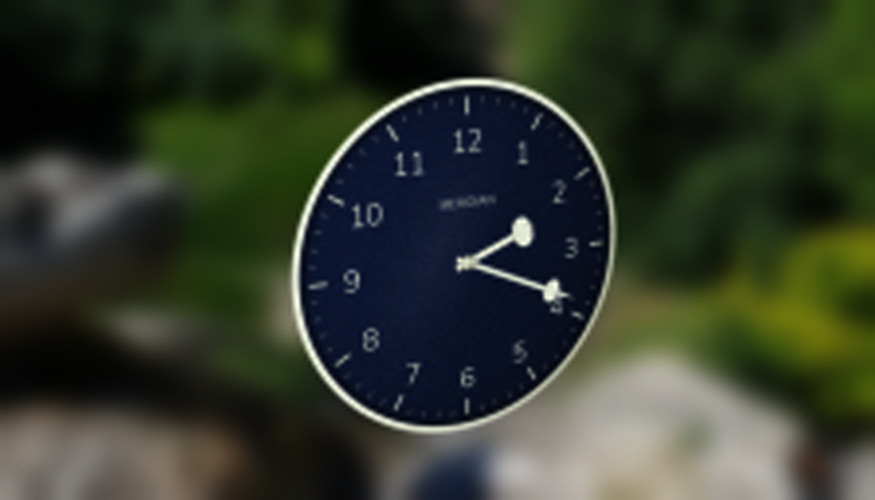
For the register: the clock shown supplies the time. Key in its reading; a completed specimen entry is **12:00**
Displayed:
**2:19**
